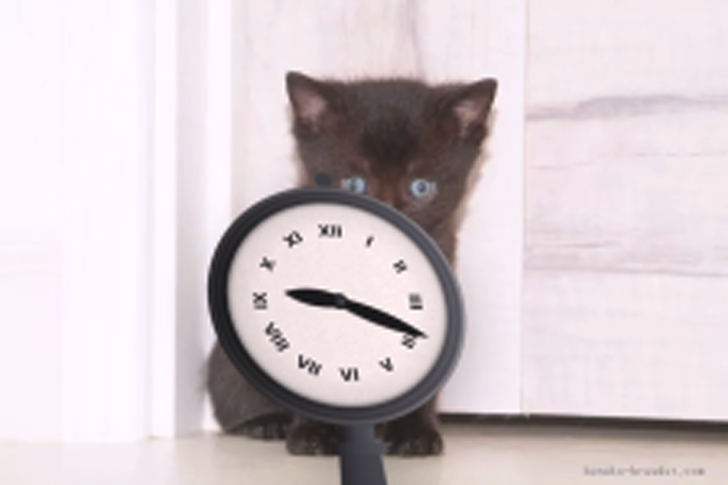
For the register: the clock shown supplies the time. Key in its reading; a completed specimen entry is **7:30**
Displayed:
**9:19**
